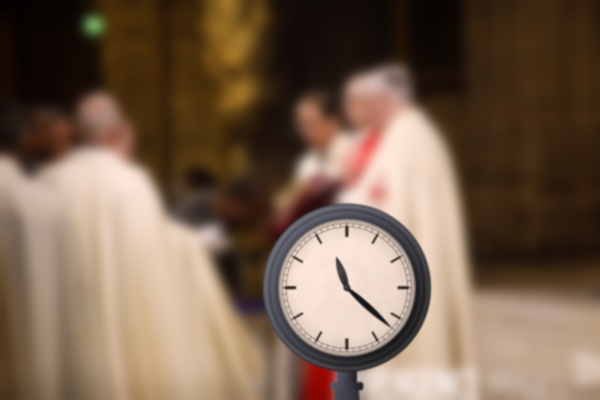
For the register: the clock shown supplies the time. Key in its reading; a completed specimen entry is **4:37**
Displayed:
**11:22**
